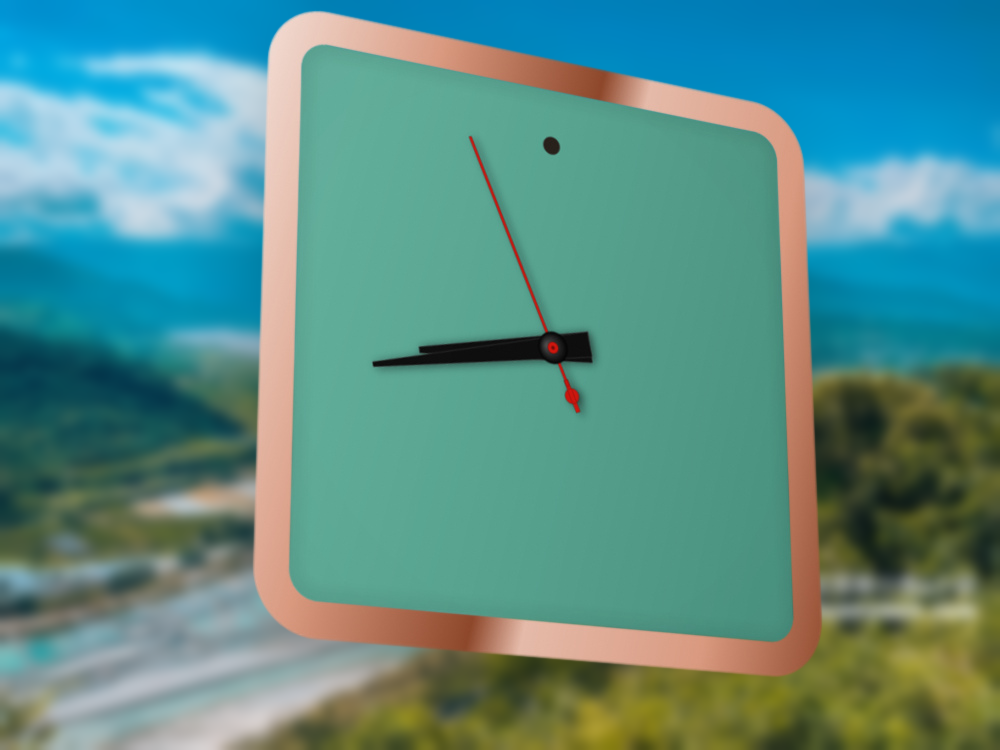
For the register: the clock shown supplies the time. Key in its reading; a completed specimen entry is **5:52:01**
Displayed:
**8:42:56**
